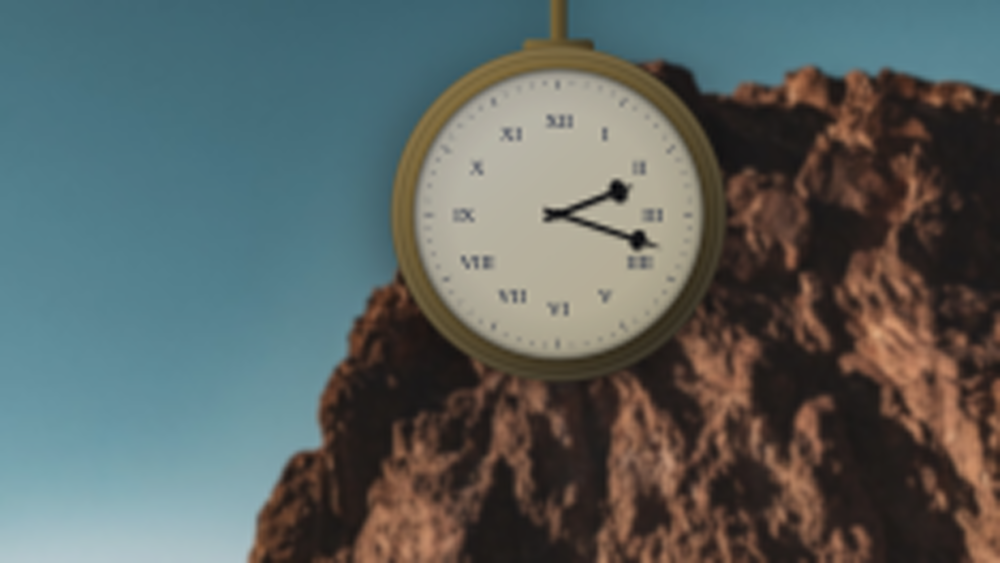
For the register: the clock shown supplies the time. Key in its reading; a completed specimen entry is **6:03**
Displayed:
**2:18**
